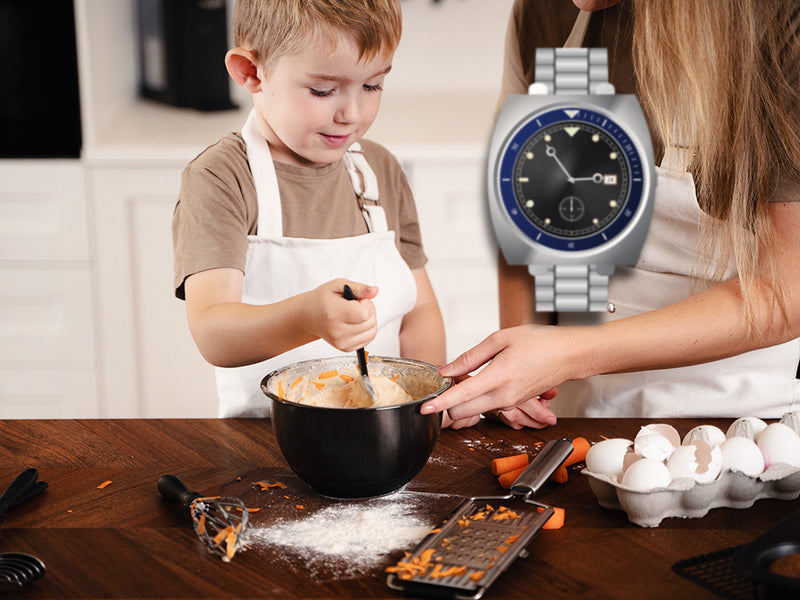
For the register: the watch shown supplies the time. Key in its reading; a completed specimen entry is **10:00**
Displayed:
**2:54**
